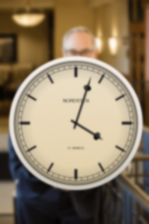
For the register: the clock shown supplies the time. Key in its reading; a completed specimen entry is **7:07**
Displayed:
**4:03**
